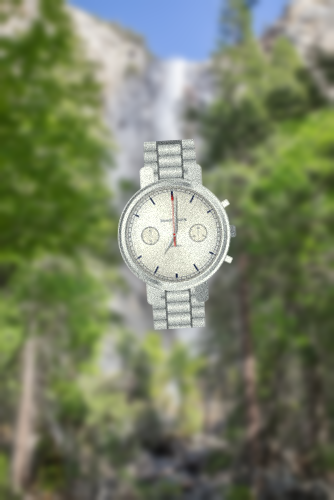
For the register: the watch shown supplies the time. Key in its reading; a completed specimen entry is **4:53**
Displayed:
**7:01**
